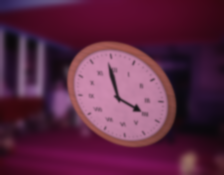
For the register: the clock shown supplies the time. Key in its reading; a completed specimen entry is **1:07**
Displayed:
**3:59**
